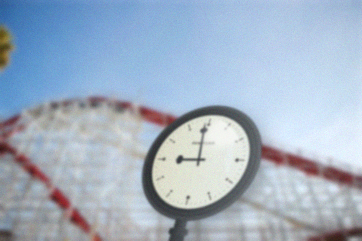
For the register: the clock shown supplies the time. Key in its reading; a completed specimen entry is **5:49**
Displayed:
**8:59**
